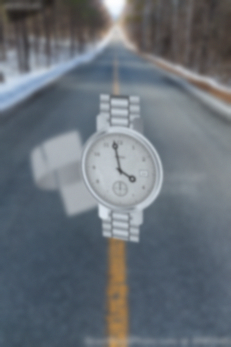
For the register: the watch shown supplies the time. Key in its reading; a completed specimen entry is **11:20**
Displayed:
**3:58**
